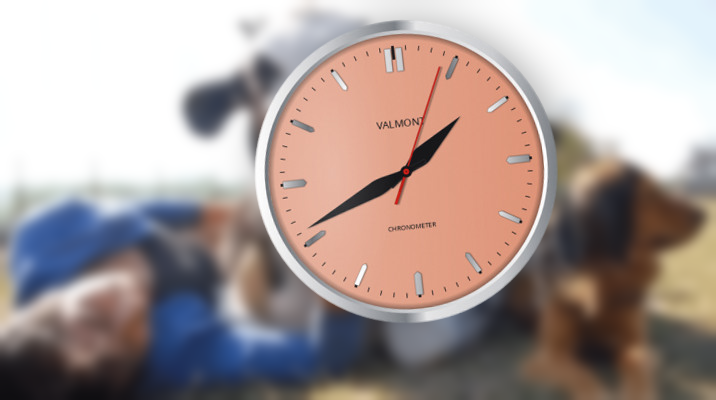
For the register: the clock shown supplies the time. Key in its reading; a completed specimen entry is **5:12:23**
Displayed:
**1:41:04**
